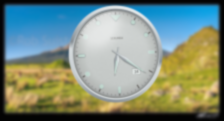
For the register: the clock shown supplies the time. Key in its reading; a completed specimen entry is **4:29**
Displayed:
**6:21**
